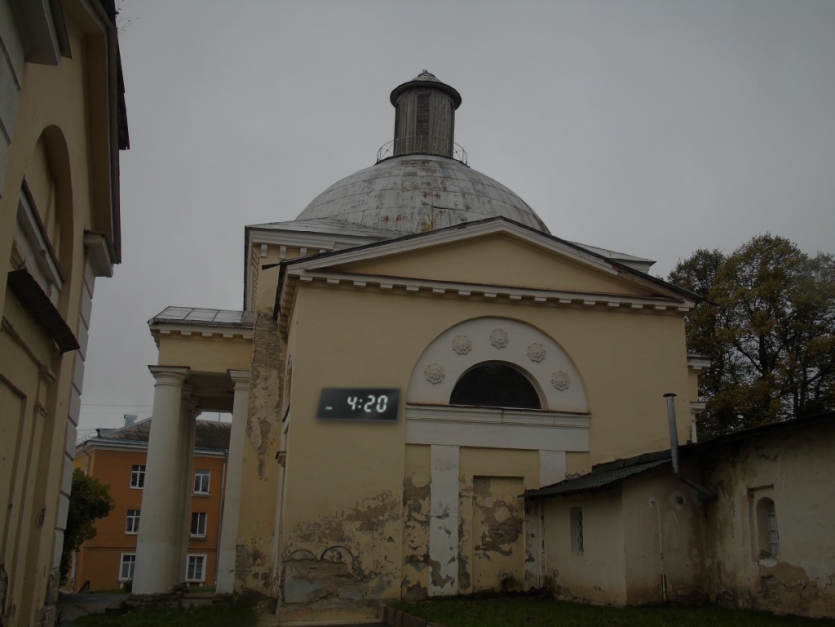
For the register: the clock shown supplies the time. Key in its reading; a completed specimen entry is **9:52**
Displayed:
**4:20**
